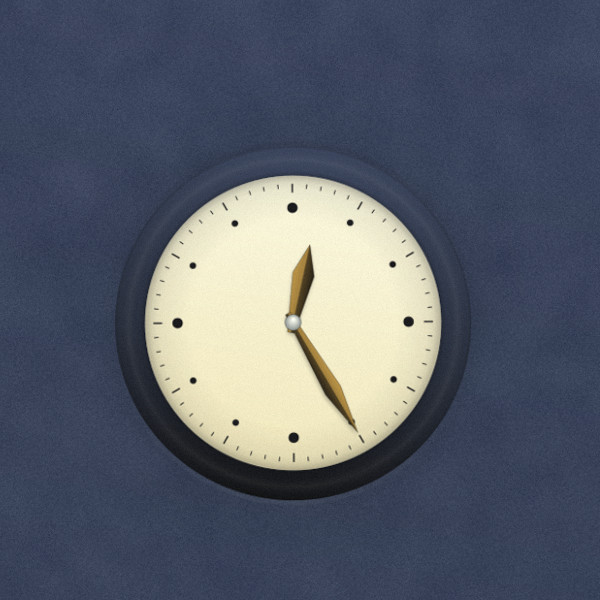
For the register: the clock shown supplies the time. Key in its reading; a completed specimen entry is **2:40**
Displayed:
**12:25**
